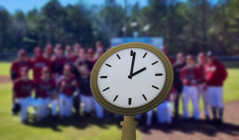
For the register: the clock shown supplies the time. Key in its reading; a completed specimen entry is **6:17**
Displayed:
**2:01**
